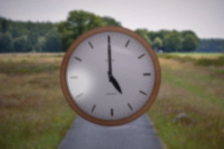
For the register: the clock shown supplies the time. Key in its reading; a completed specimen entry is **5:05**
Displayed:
**5:00**
